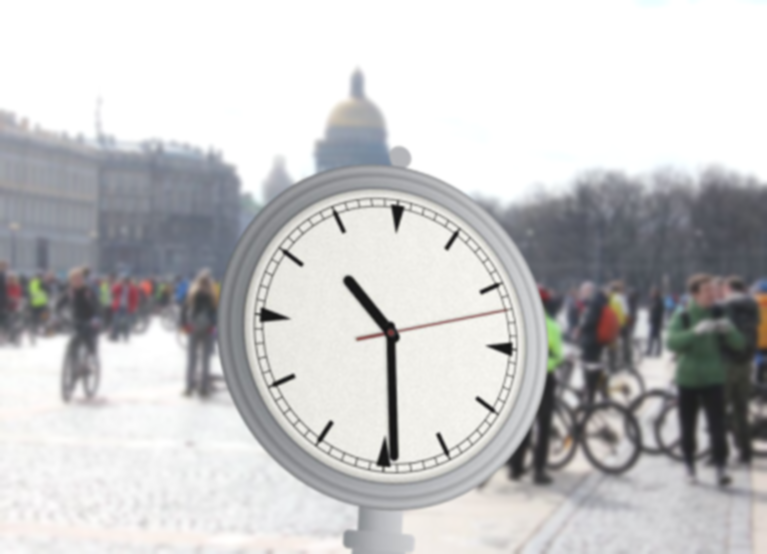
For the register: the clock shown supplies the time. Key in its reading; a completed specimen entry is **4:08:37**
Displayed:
**10:29:12**
